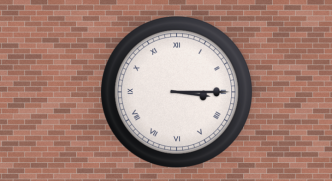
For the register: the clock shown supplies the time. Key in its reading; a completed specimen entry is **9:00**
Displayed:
**3:15**
